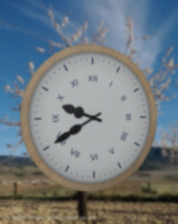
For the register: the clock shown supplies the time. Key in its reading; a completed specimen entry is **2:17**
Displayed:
**9:40**
